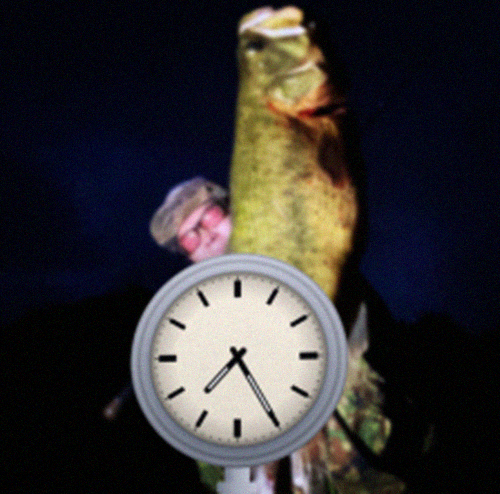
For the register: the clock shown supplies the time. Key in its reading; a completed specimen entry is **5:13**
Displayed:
**7:25**
